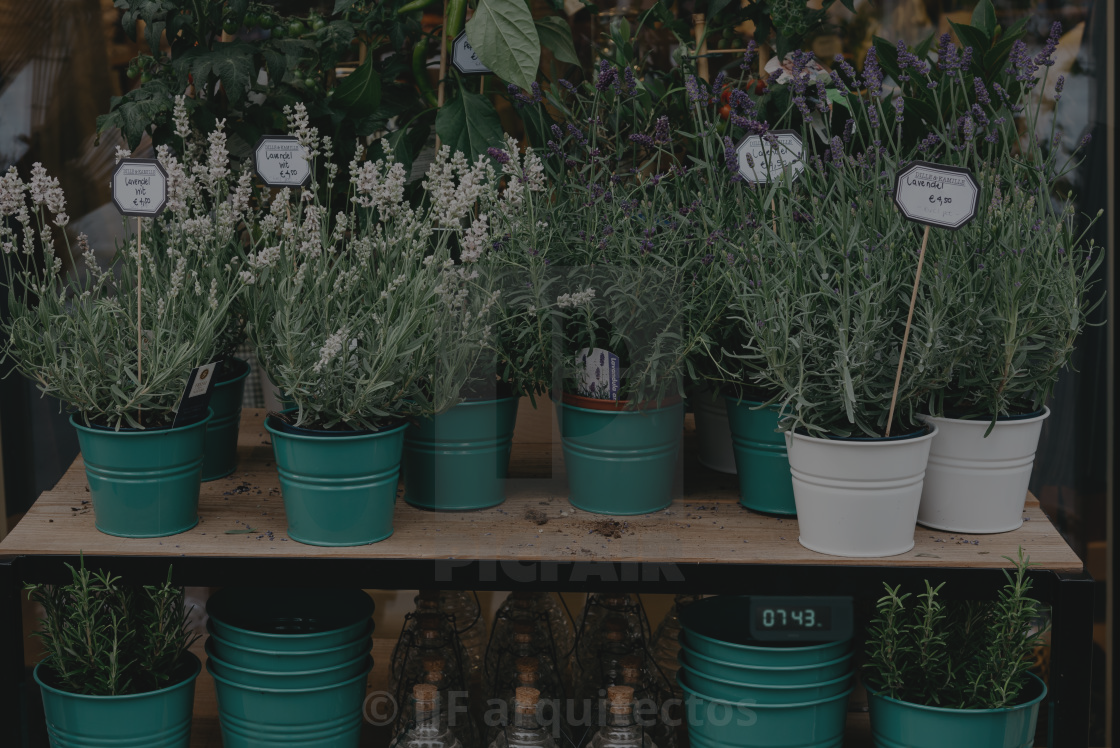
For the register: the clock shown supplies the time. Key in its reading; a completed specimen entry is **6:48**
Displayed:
**7:43**
